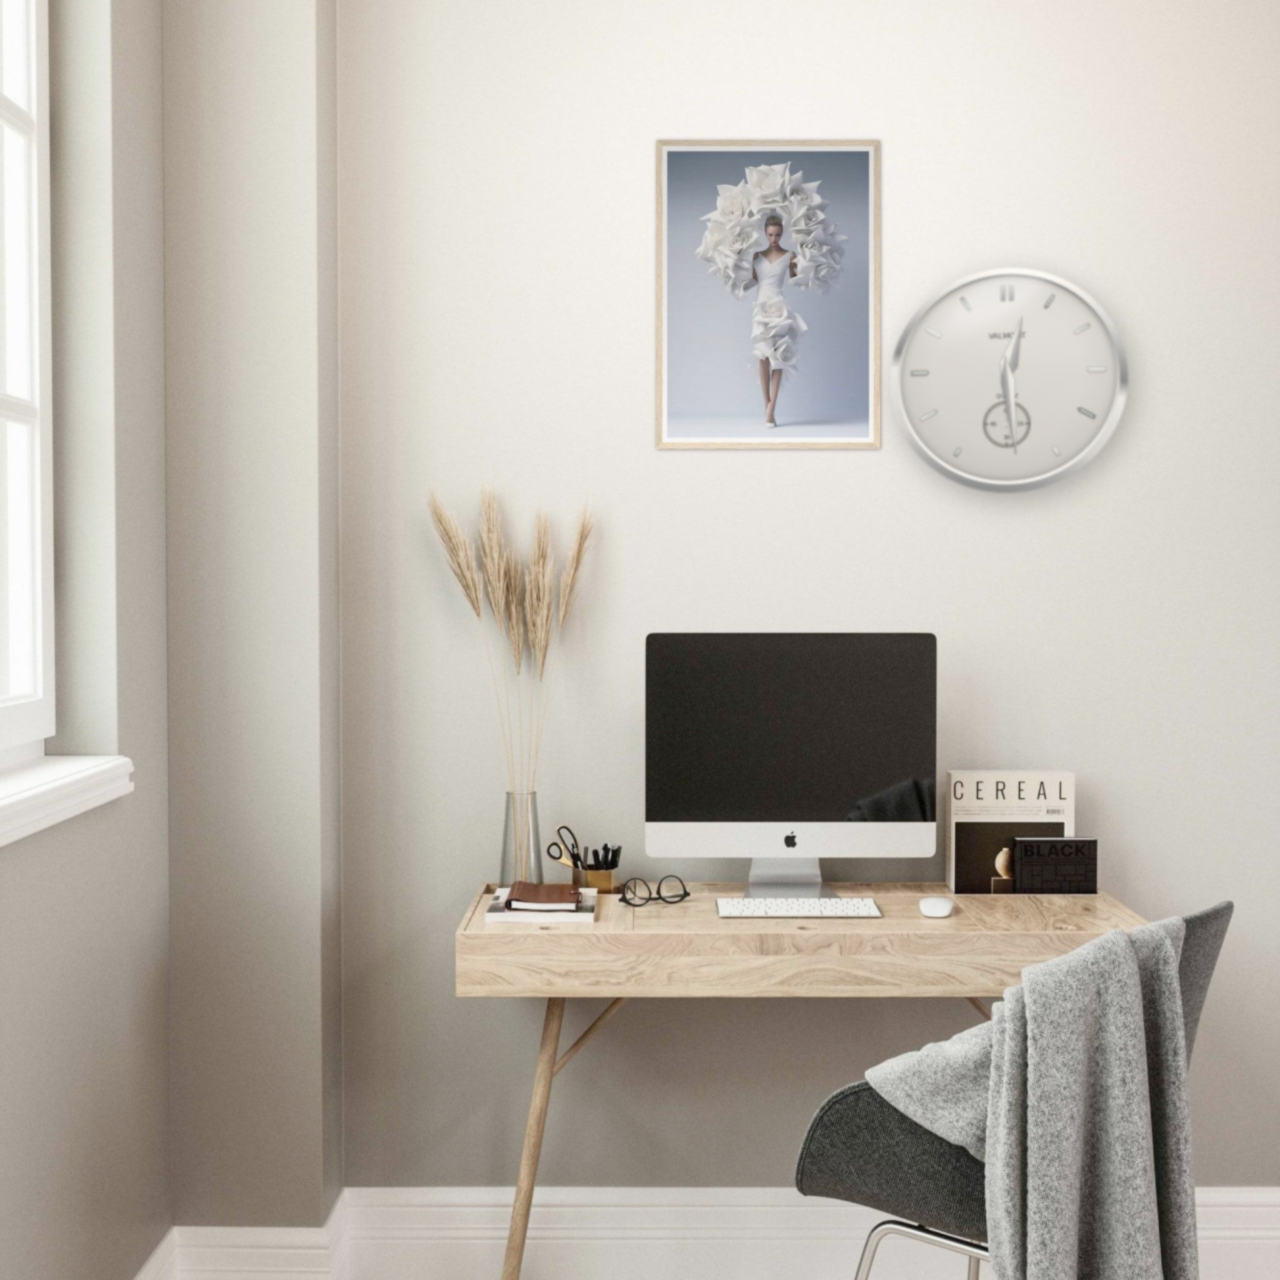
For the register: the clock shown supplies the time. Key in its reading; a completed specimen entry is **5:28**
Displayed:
**12:29**
